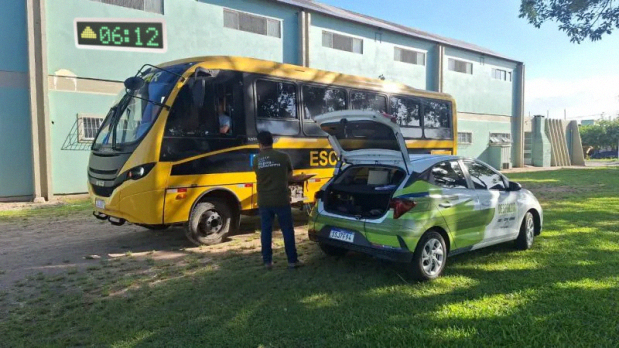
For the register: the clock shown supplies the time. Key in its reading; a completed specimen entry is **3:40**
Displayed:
**6:12**
